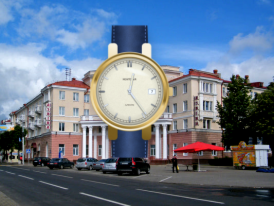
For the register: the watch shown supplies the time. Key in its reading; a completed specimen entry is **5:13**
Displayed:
**12:24**
